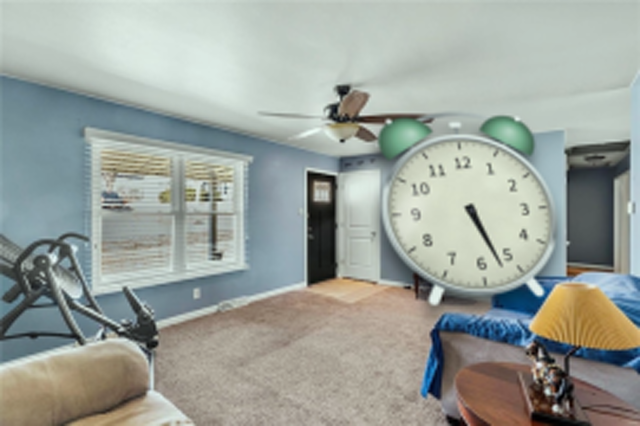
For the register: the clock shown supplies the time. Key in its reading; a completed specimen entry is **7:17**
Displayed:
**5:27**
